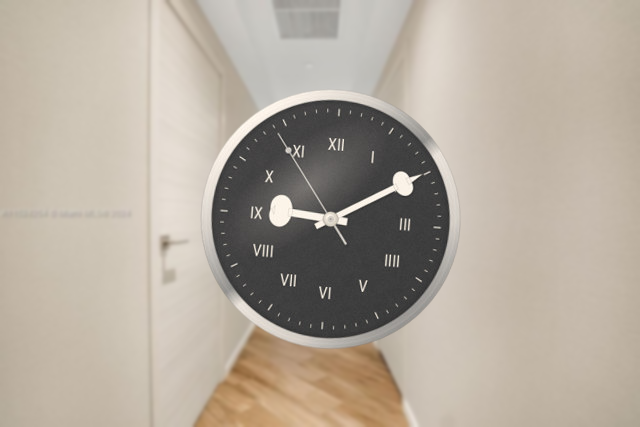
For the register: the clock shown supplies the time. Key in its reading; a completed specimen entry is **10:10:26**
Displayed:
**9:09:54**
